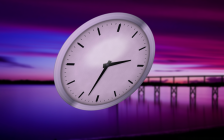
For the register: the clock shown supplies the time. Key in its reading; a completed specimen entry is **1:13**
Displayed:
**2:33**
